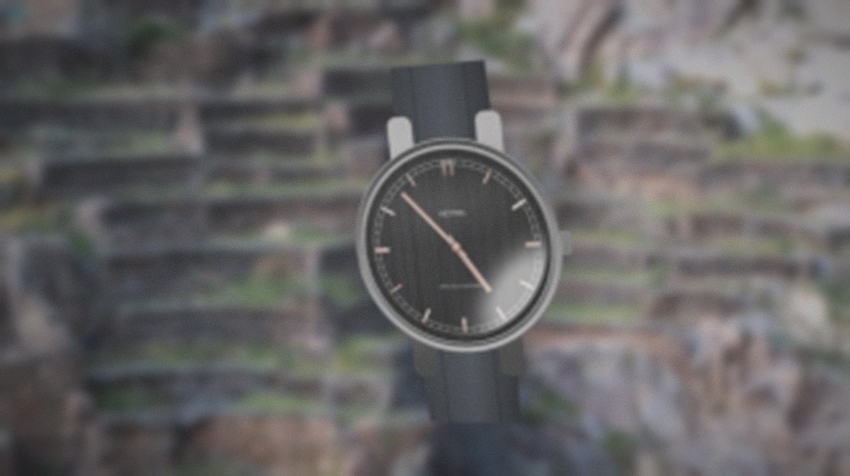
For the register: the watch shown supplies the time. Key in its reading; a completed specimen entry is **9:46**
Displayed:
**4:53**
